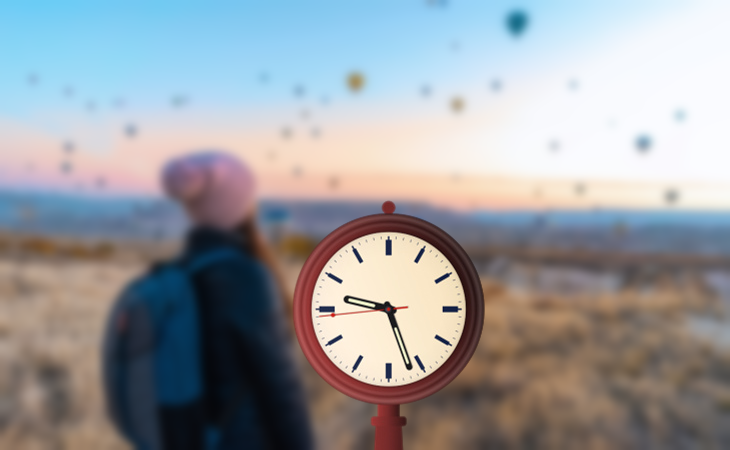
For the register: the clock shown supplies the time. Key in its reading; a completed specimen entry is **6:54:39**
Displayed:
**9:26:44**
